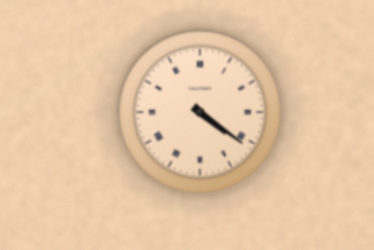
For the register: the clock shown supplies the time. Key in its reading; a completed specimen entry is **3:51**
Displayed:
**4:21**
